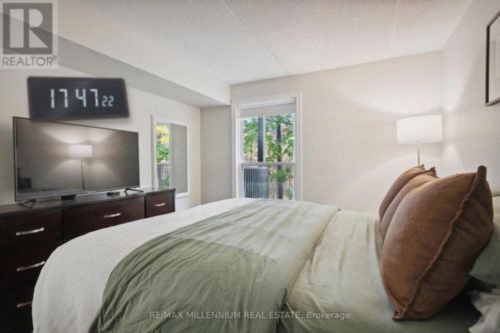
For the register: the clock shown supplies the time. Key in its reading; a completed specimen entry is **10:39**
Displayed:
**17:47**
